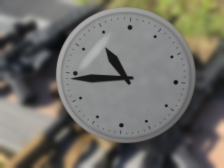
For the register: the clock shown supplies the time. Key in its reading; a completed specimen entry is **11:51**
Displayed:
**10:44**
